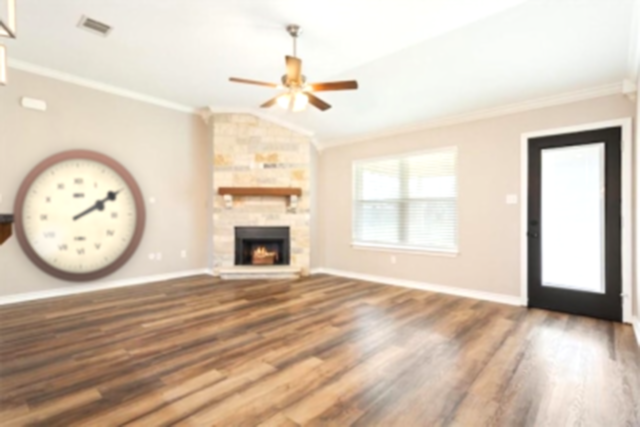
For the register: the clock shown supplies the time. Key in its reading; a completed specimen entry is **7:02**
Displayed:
**2:10**
